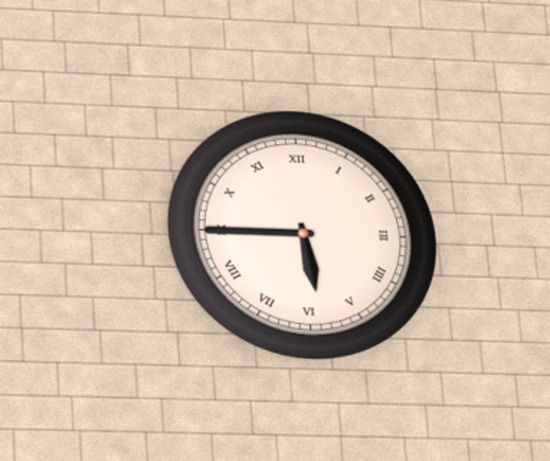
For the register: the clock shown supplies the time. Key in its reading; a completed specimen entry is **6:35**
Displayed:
**5:45**
